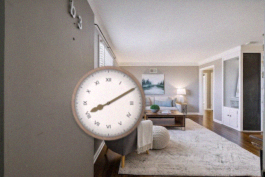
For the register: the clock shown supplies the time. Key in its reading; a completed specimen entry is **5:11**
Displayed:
**8:10**
